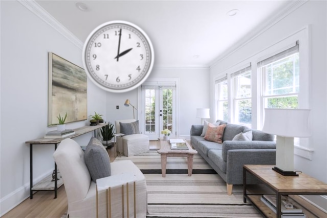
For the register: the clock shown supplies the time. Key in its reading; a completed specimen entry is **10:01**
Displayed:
**2:01**
